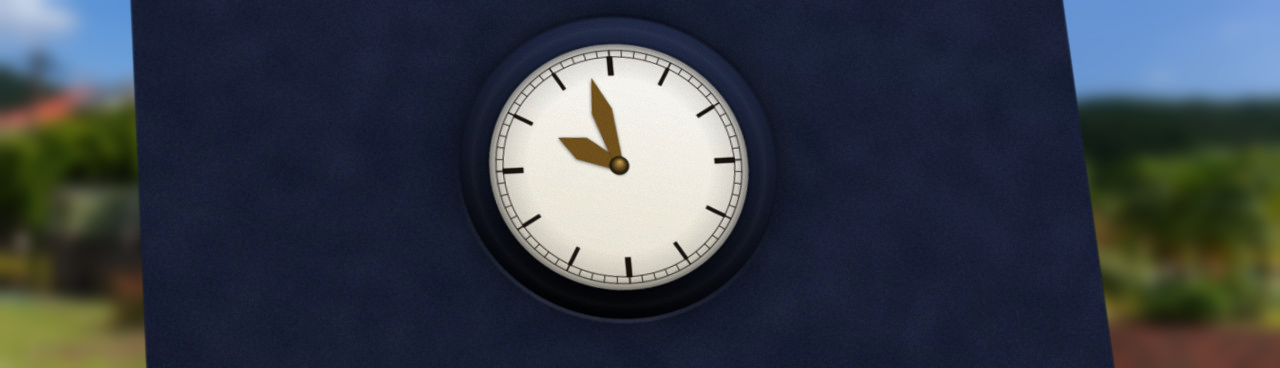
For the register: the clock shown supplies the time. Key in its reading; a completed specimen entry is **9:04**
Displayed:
**9:58**
